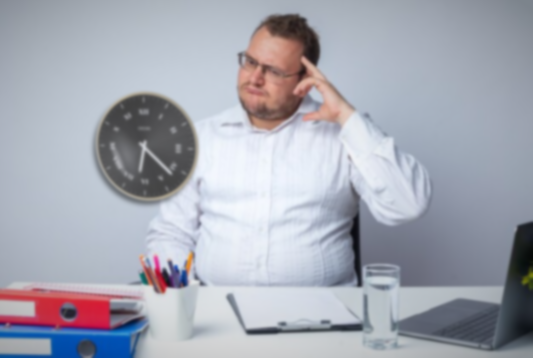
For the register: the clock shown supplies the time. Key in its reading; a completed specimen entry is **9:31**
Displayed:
**6:22**
